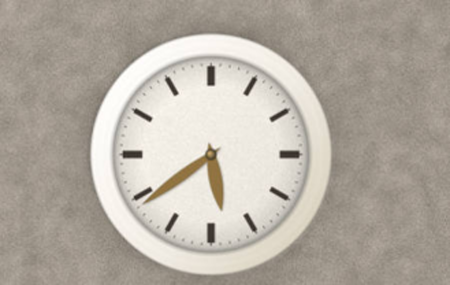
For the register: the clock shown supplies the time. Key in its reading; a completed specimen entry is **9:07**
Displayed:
**5:39**
